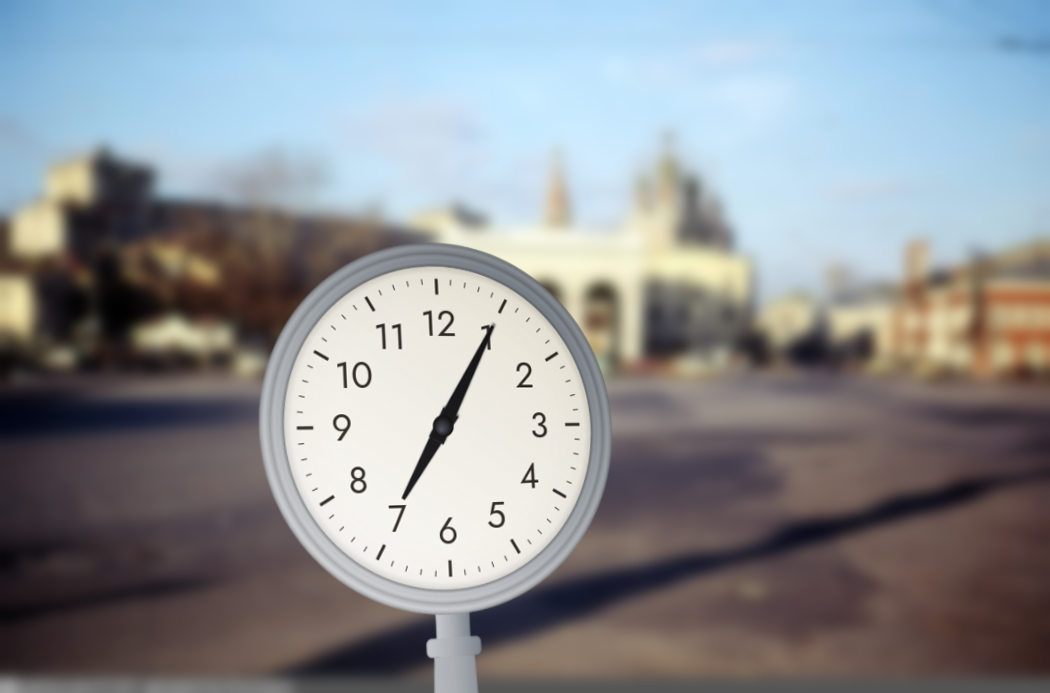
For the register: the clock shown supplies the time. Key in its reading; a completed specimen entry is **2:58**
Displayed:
**7:05**
